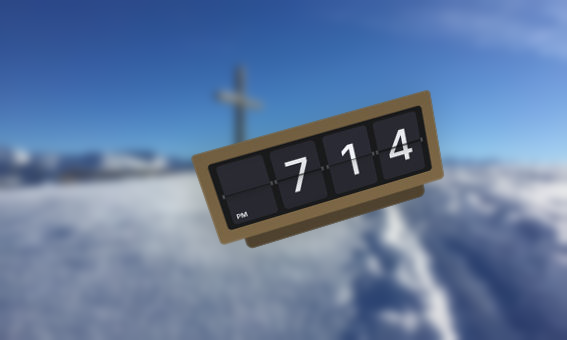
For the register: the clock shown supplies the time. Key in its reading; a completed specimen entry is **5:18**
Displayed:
**7:14**
